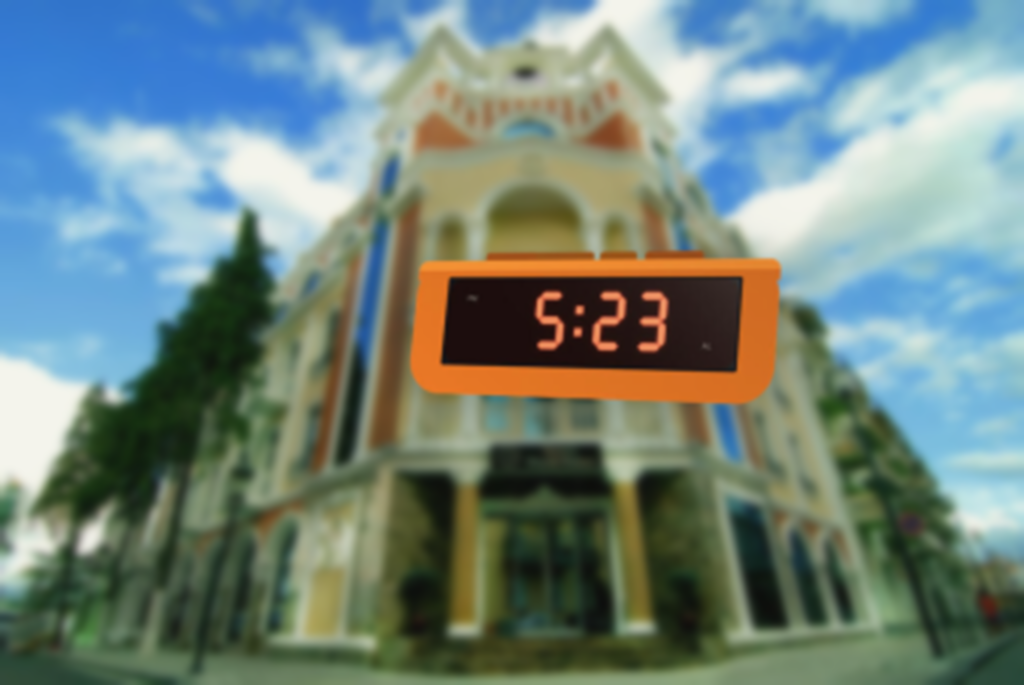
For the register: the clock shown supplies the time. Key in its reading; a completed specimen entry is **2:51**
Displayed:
**5:23**
